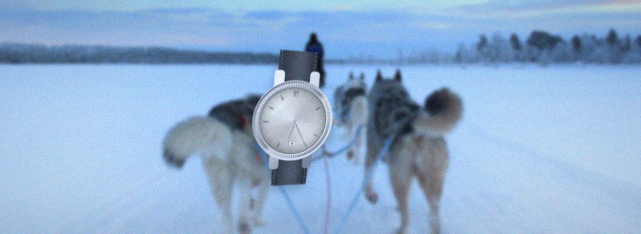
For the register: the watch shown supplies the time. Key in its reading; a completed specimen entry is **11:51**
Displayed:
**6:25**
